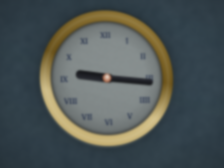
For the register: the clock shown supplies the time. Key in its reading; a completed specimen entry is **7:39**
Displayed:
**9:16**
